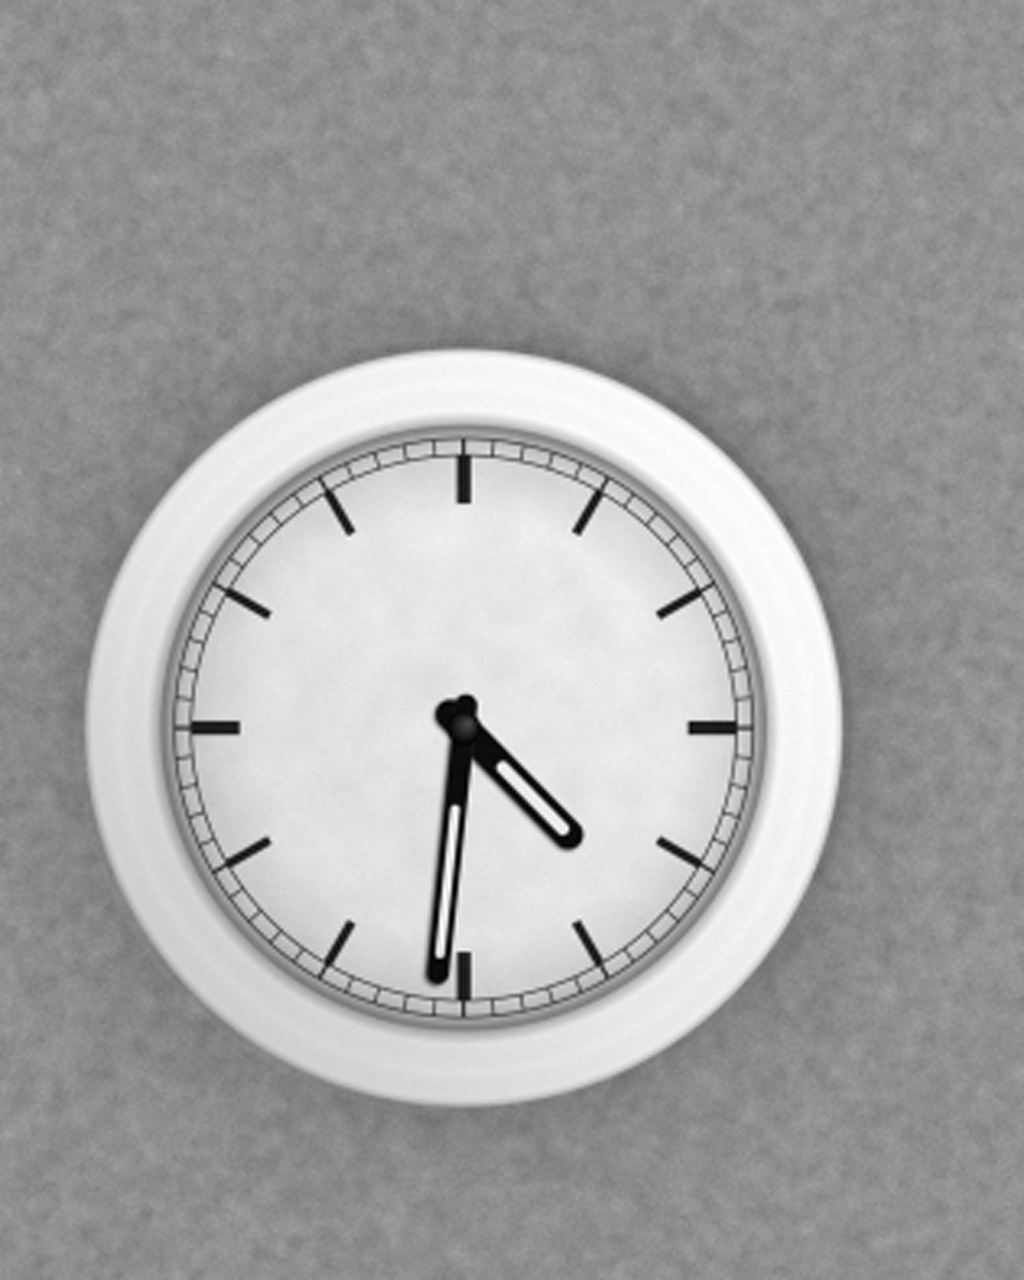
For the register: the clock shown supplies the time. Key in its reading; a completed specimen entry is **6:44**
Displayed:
**4:31**
